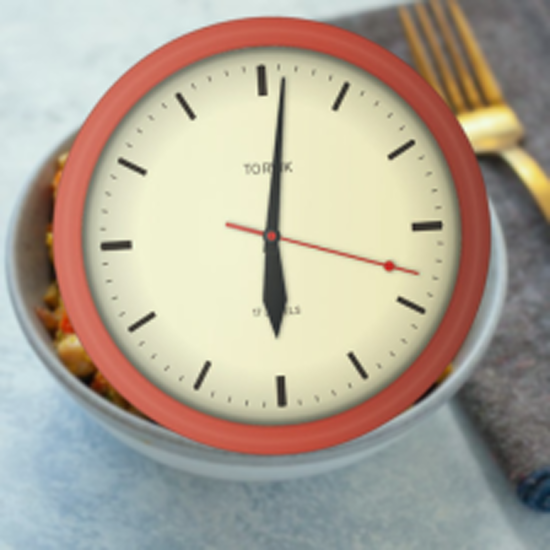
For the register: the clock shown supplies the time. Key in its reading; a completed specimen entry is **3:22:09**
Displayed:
**6:01:18**
